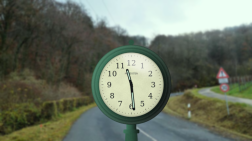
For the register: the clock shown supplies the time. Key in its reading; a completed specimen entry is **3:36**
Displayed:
**11:29**
